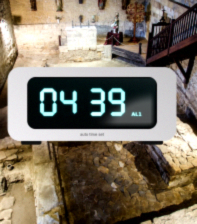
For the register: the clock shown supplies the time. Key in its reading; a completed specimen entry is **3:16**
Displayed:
**4:39**
